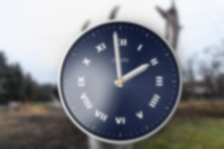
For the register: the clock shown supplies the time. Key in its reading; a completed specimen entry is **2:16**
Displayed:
**1:59**
